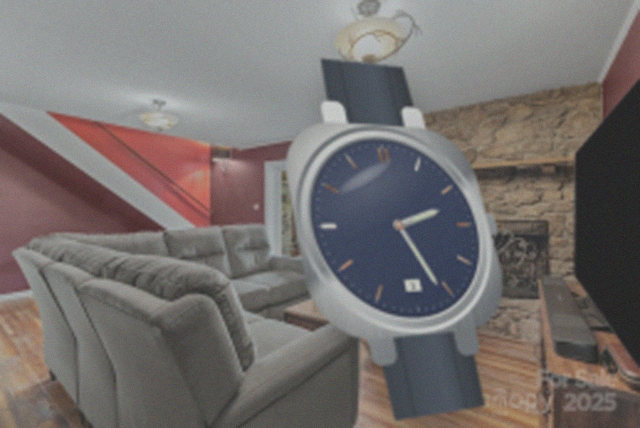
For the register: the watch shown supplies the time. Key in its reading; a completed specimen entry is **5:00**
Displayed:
**2:26**
